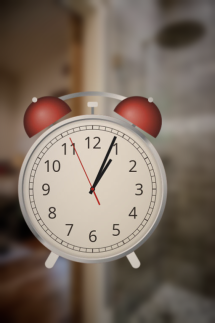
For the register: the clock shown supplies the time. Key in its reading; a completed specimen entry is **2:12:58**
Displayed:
**1:03:56**
